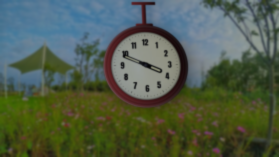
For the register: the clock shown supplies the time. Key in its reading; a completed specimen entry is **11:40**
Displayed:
**3:49**
